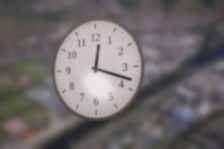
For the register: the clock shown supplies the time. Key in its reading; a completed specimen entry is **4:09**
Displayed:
**12:18**
